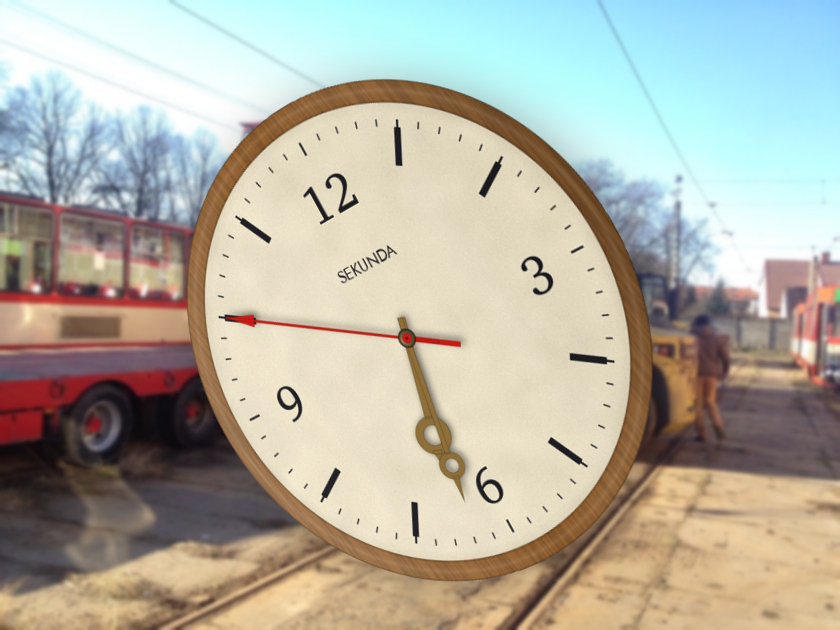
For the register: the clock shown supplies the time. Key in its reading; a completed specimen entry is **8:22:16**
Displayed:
**6:31:50**
